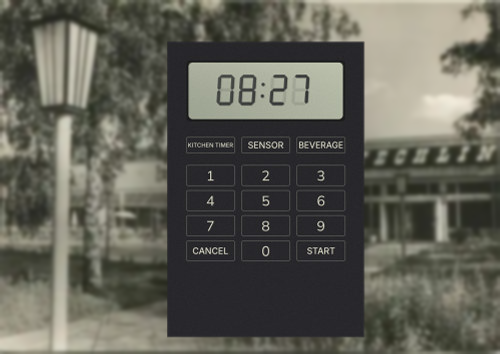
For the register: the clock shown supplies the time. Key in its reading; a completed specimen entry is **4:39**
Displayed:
**8:27**
